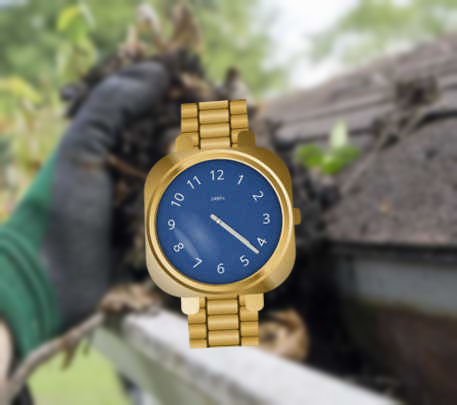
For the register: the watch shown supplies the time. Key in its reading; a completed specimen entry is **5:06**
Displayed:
**4:22**
